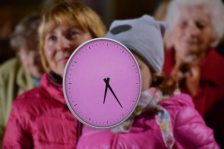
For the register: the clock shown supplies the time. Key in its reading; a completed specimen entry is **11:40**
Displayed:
**6:24**
